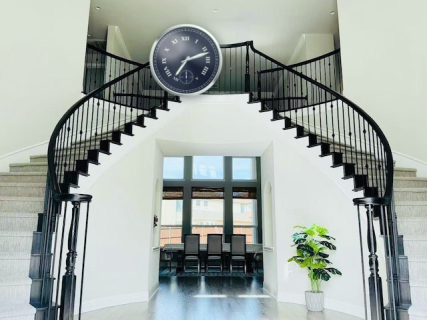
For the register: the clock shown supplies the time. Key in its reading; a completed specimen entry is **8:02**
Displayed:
**7:12**
